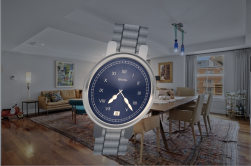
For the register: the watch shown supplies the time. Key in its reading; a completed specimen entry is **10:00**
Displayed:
**7:23**
